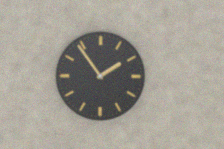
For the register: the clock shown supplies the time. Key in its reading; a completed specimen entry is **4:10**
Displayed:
**1:54**
